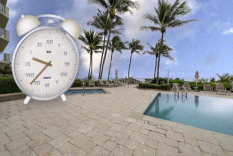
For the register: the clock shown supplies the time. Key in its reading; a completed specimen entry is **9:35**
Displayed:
**9:37**
